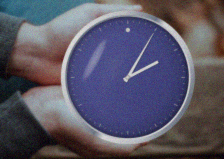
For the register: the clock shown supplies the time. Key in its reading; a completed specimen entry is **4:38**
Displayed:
**2:05**
